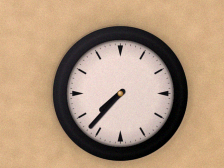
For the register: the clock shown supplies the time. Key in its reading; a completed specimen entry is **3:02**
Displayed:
**7:37**
